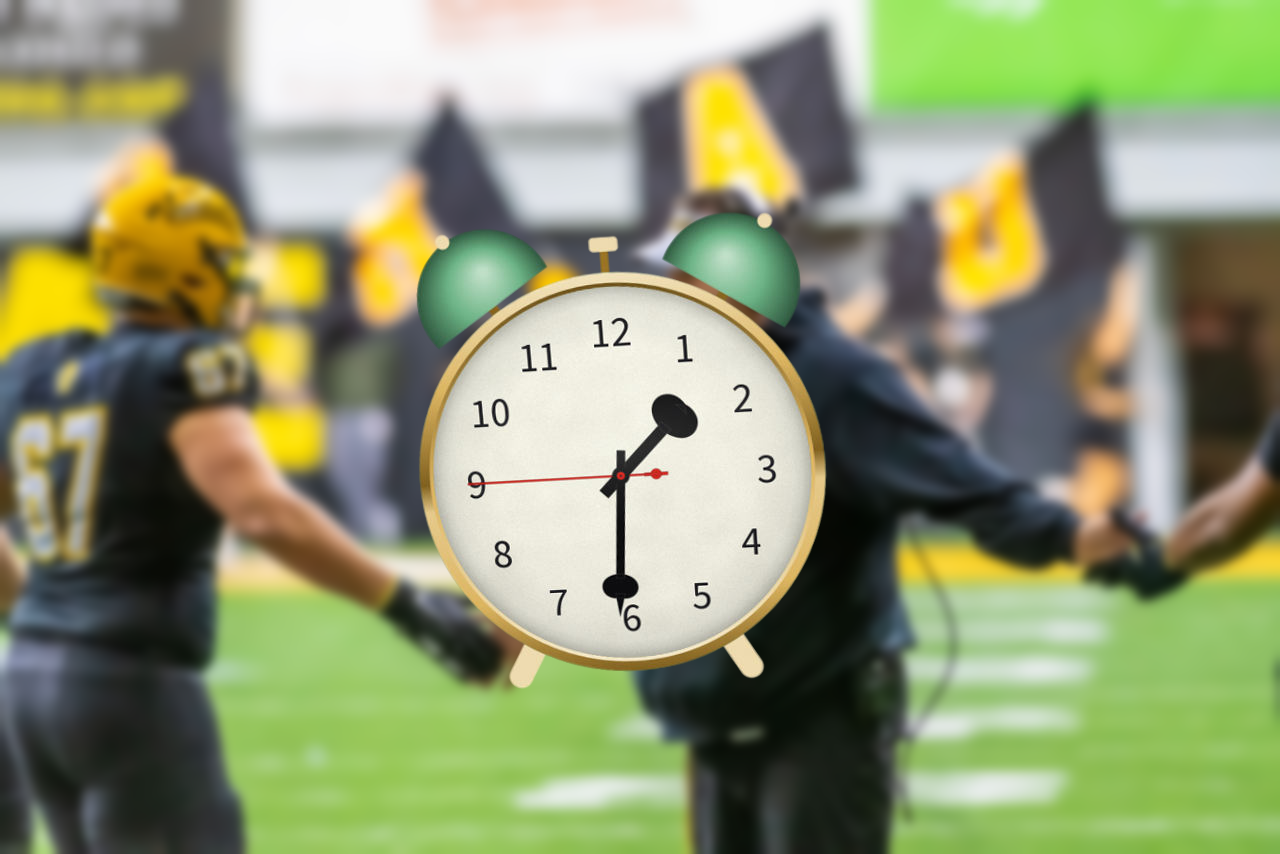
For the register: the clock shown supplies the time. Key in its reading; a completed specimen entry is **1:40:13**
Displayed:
**1:30:45**
